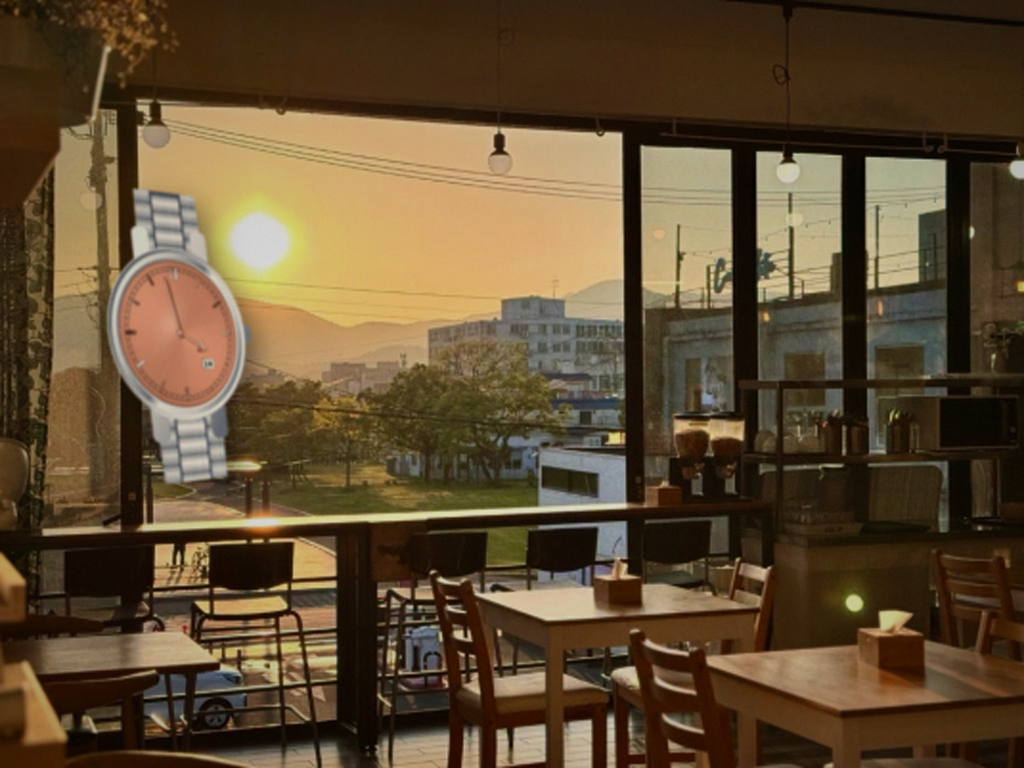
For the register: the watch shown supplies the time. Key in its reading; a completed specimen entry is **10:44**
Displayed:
**3:58**
